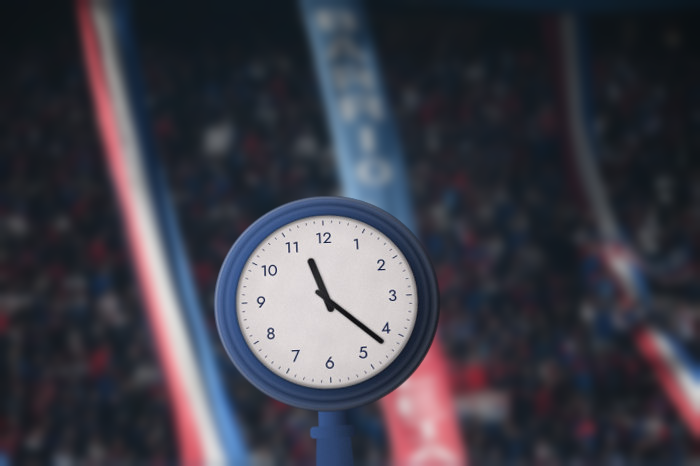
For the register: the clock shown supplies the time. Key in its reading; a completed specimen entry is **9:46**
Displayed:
**11:22**
